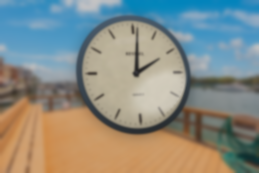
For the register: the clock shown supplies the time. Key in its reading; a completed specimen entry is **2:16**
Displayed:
**2:01**
